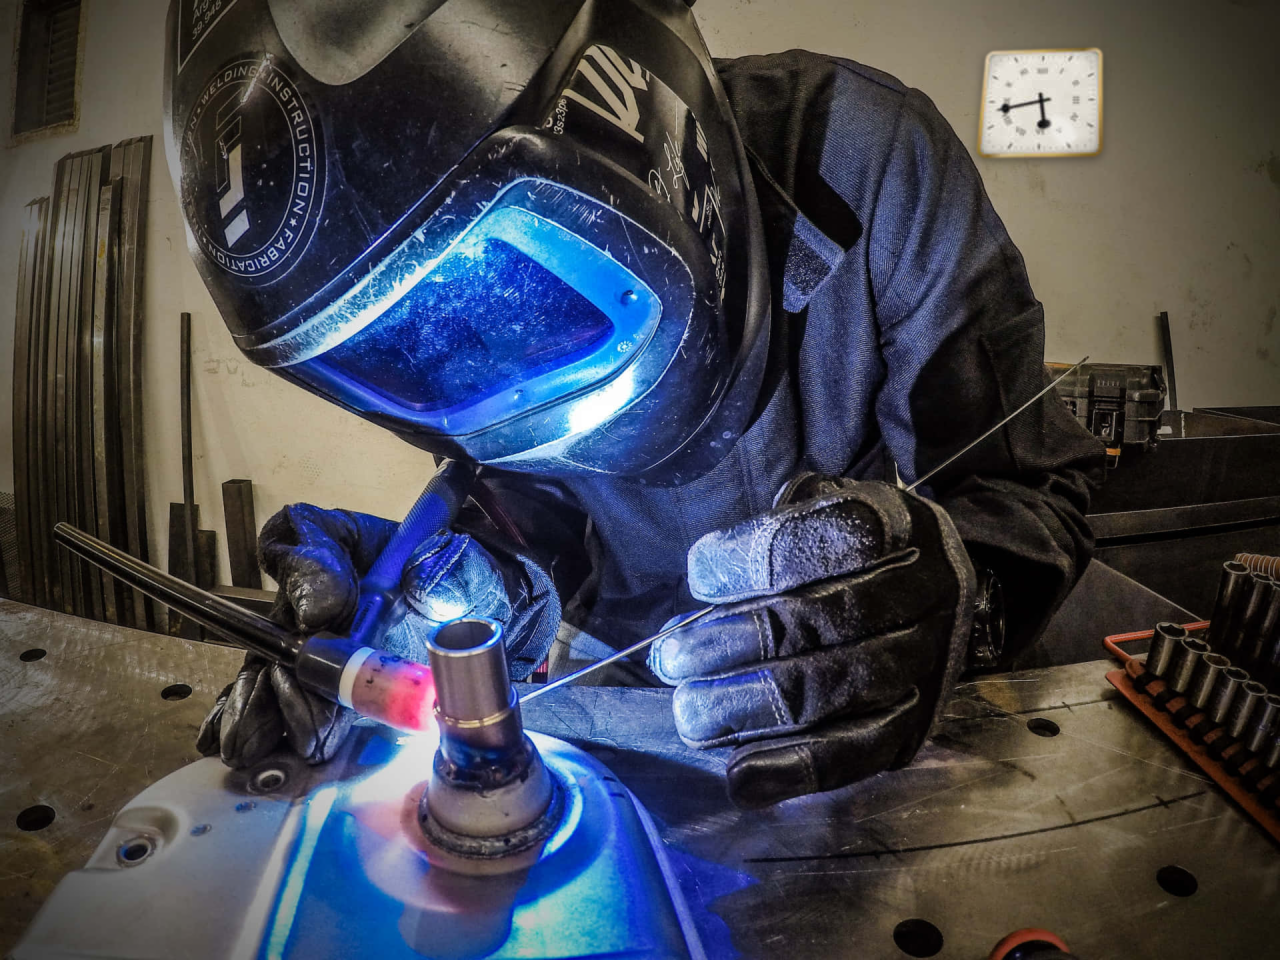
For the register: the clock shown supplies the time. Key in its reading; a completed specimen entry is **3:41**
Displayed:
**5:43**
